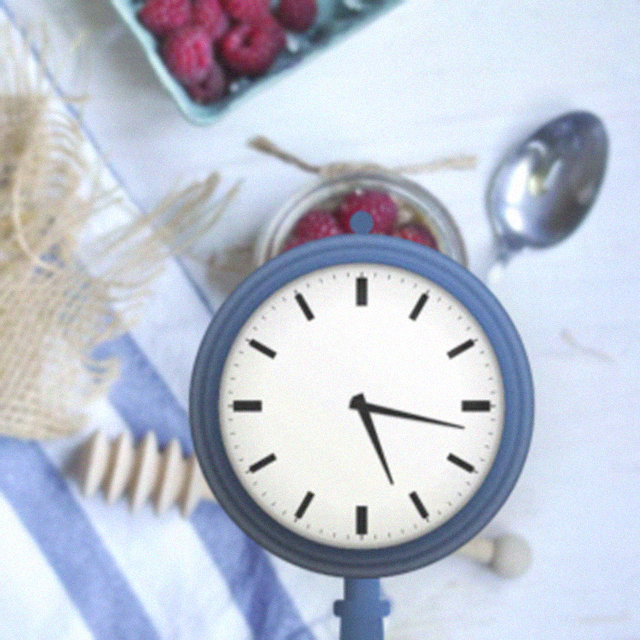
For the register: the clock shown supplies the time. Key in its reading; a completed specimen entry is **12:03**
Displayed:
**5:17**
